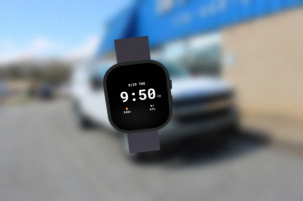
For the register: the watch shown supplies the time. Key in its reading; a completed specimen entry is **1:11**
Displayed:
**9:50**
